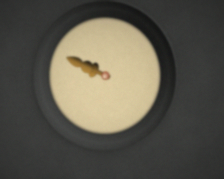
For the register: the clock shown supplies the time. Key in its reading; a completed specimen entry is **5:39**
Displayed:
**9:49**
